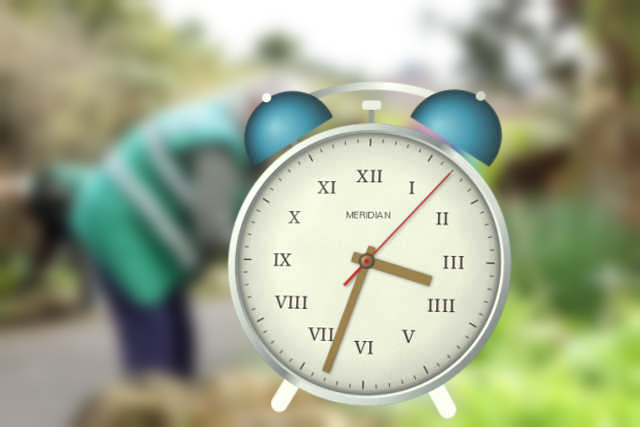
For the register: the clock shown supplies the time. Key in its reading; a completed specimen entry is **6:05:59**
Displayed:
**3:33:07**
